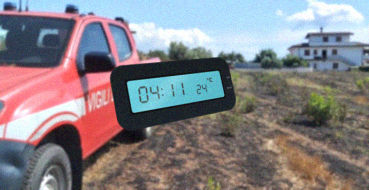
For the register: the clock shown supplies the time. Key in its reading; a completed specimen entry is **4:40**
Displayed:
**4:11**
